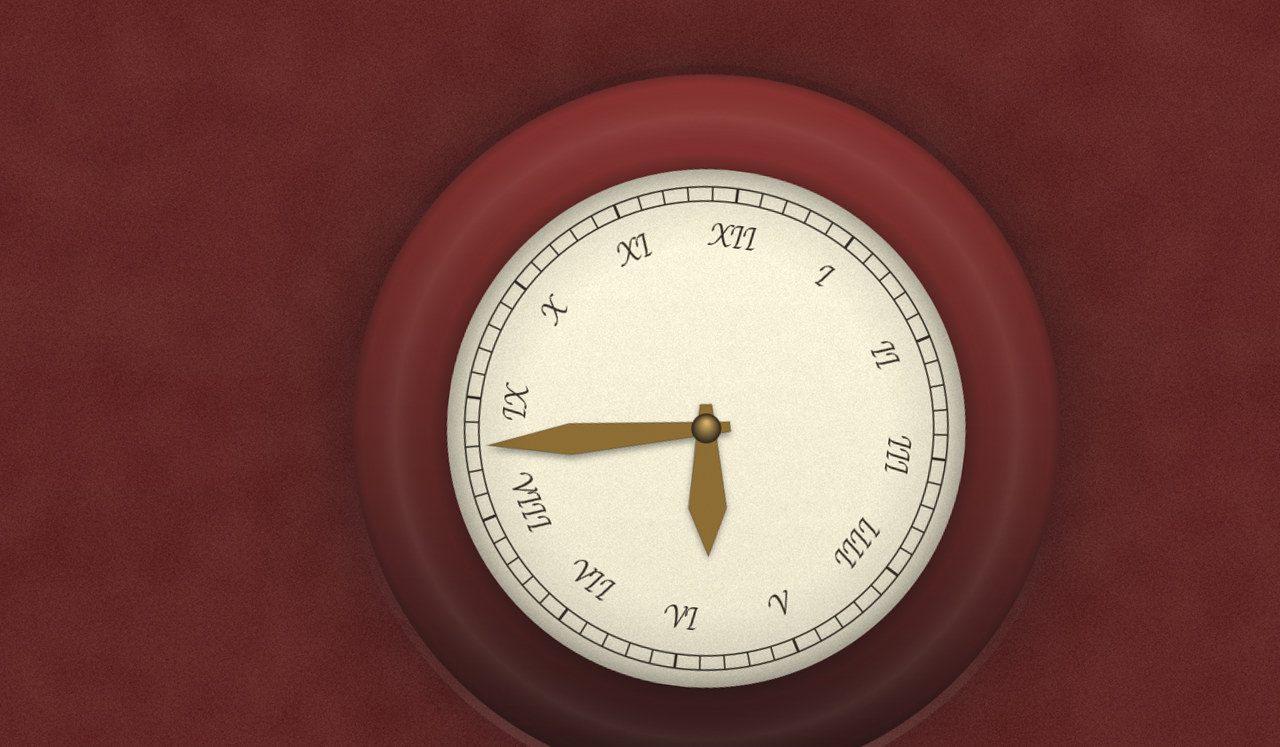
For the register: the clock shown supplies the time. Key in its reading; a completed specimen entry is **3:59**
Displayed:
**5:43**
